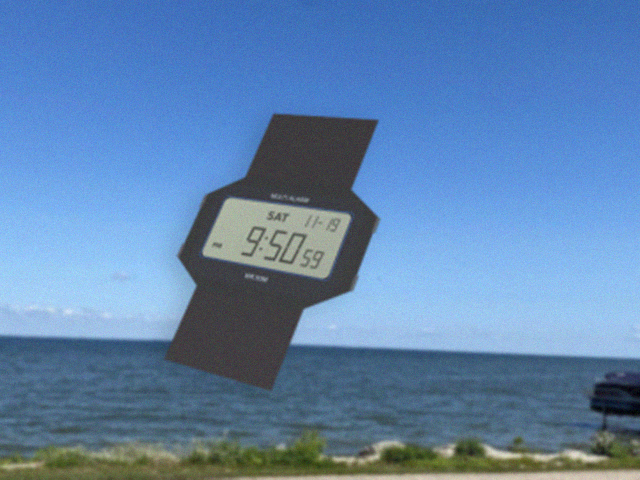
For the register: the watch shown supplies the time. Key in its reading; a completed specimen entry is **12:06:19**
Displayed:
**9:50:59**
